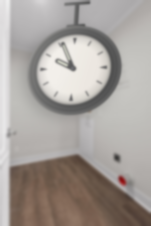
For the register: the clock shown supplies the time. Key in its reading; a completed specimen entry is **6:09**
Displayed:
**9:56**
